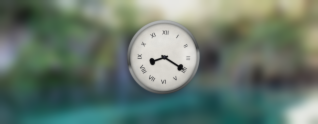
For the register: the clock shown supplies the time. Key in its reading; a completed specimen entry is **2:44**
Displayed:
**8:20**
